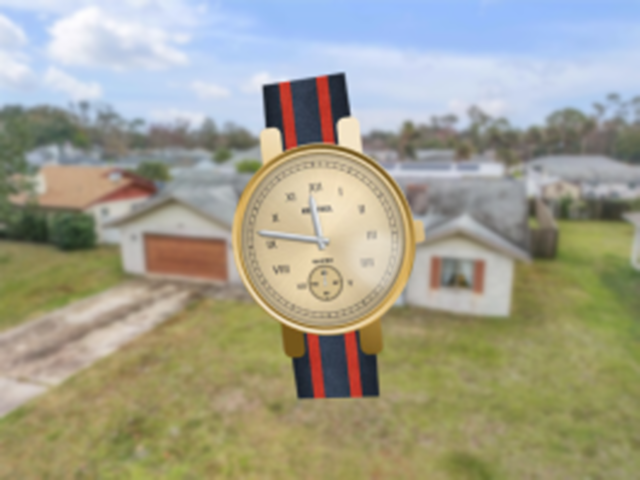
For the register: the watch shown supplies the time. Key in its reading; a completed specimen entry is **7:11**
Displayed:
**11:47**
